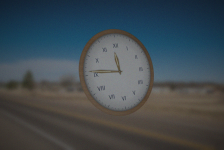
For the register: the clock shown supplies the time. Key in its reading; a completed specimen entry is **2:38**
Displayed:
**11:46**
